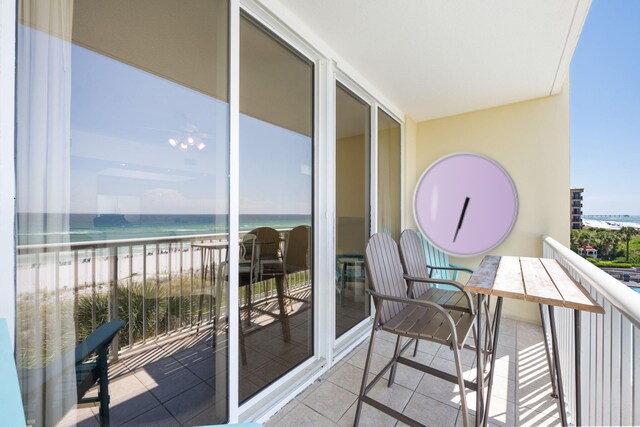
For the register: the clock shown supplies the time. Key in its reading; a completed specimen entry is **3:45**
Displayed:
**6:33**
